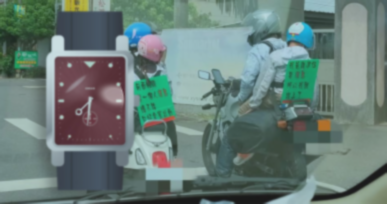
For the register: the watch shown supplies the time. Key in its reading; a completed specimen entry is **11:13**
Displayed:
**7:31**
